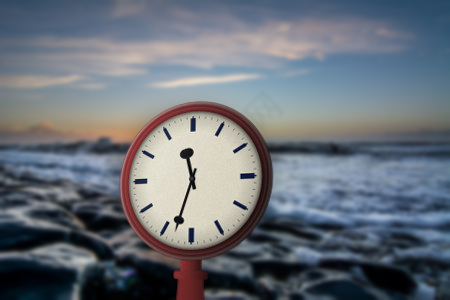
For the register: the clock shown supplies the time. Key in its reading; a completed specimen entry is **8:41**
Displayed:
**11:33**
